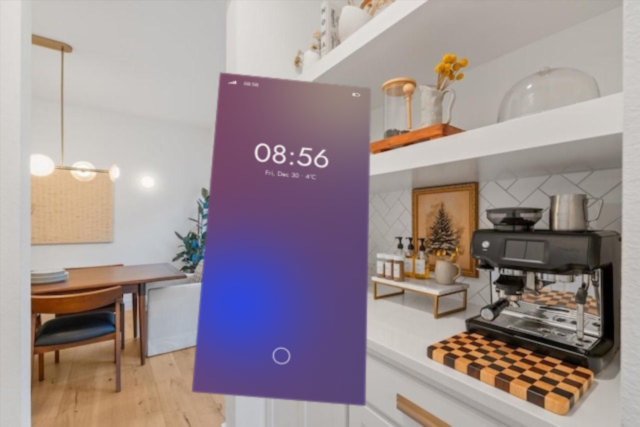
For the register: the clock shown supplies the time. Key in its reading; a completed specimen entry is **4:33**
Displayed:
**8:56**
